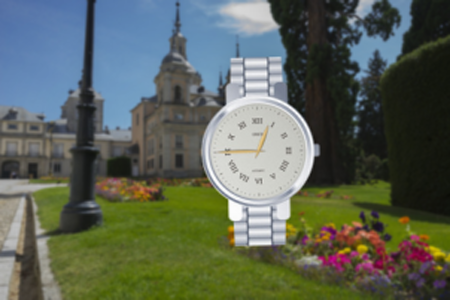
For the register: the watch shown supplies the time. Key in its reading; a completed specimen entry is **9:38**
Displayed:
**12:45**
